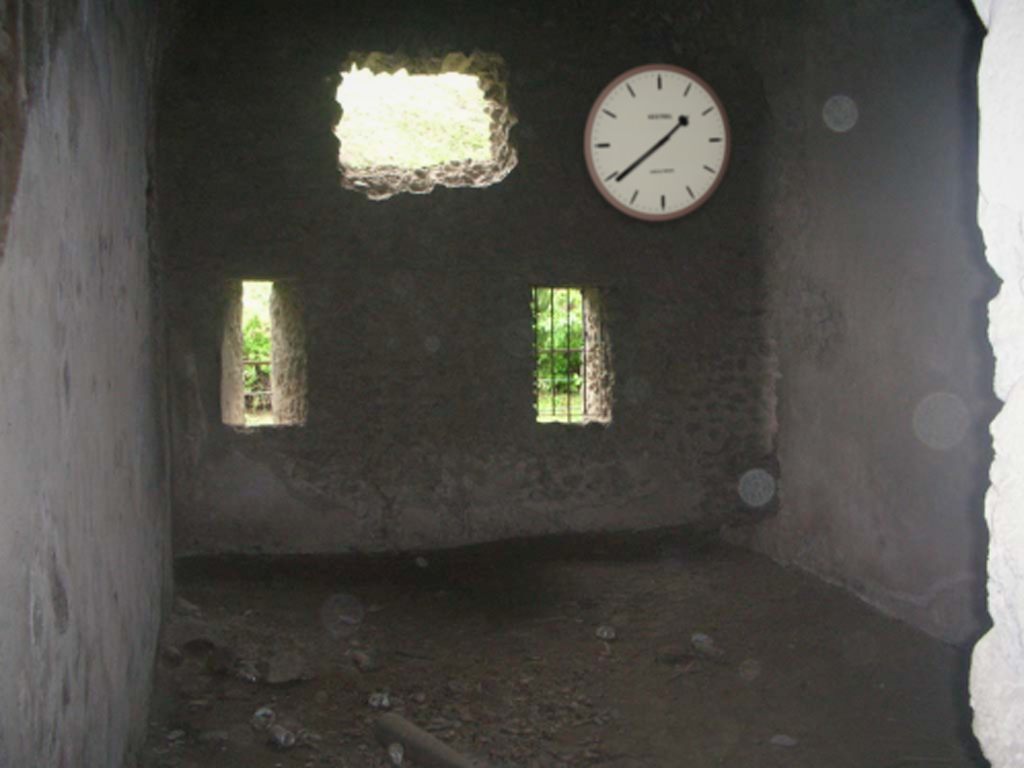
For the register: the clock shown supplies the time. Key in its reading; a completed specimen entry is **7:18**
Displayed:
**1:39**
